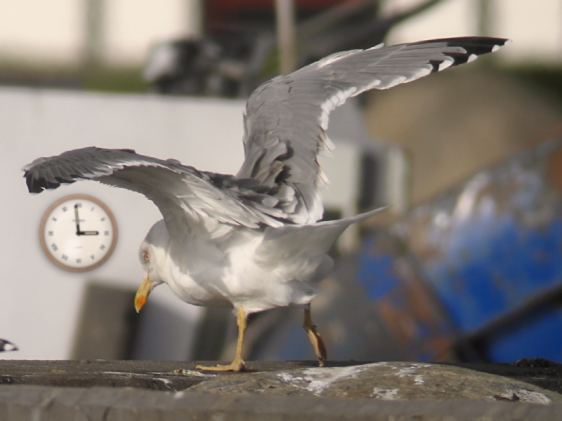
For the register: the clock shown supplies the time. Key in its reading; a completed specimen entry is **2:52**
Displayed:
**2:59**
